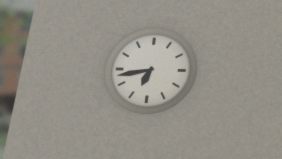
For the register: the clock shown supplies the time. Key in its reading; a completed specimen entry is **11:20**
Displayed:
**6:43**
